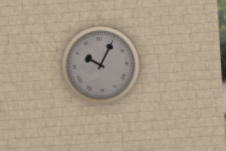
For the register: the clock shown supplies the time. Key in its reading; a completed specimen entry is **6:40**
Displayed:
**10:05**
